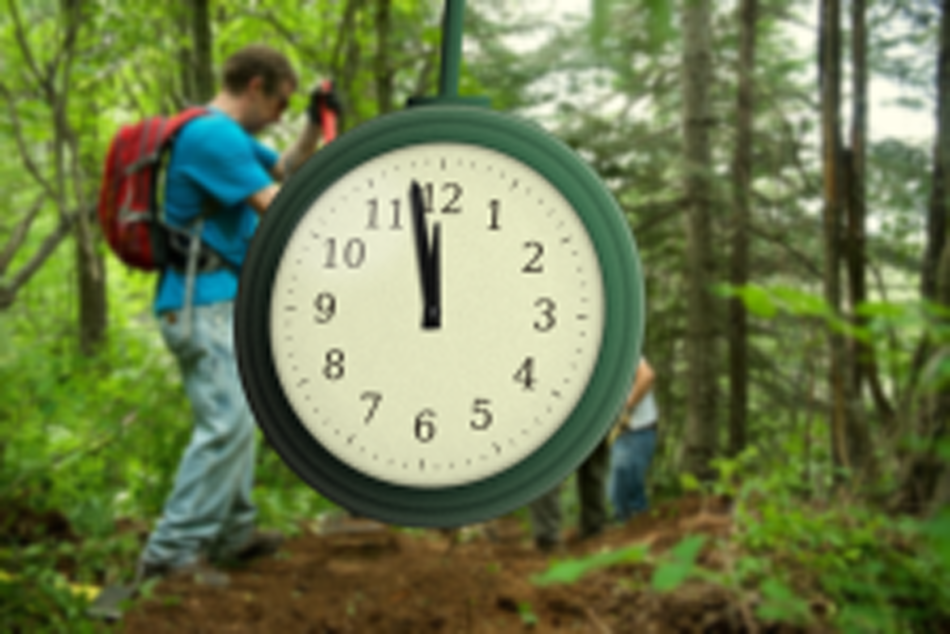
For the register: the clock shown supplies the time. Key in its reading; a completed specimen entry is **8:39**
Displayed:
**11:58**
